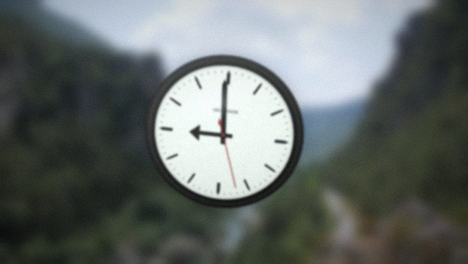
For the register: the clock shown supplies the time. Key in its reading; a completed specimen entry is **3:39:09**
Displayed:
**8:59:27**
